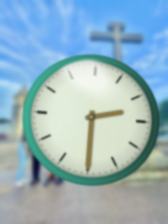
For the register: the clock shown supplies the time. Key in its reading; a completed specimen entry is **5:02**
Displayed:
**2:30**
